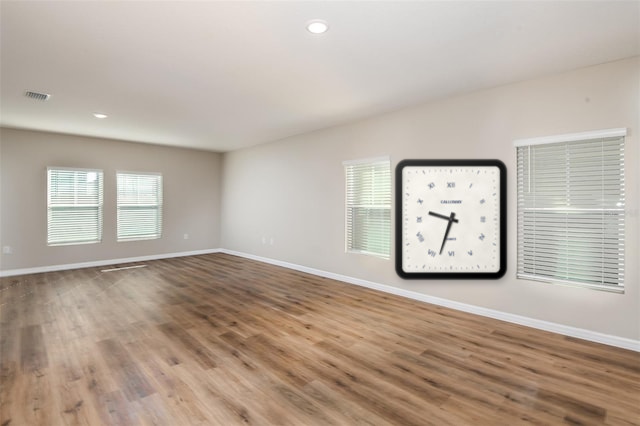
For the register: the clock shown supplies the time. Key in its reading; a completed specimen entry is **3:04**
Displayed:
**9:33**
